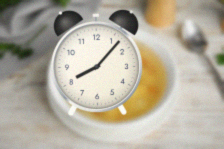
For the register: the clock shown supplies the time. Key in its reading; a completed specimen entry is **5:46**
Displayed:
**8:07**
